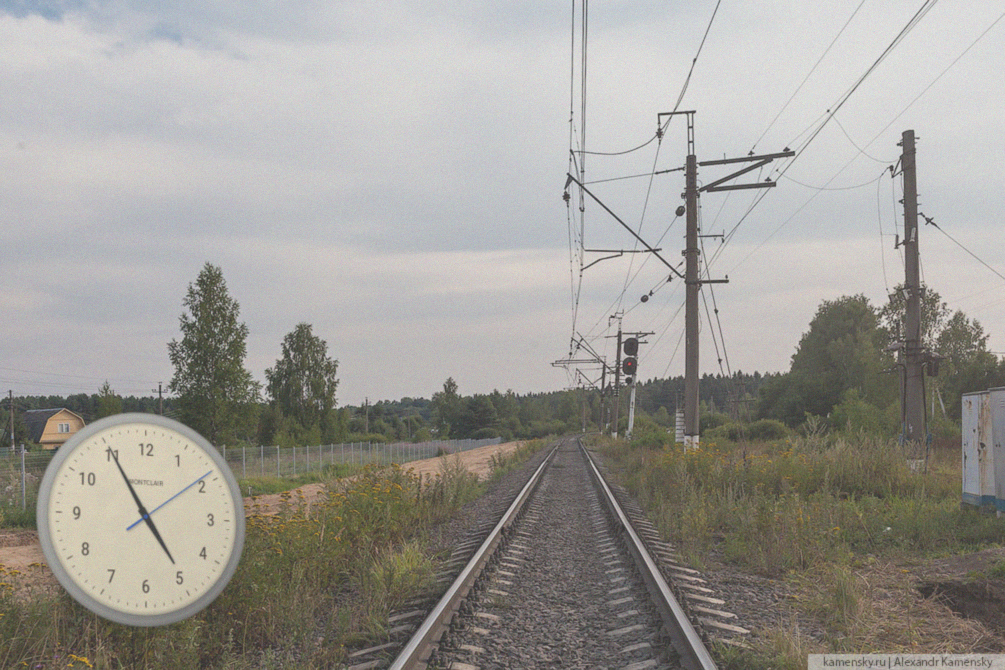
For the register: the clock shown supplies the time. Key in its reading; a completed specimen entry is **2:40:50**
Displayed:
**4:55:09**
